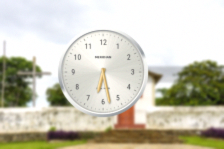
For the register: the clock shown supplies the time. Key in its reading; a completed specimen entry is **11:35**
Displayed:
**6:28**
